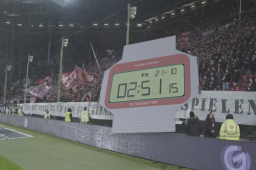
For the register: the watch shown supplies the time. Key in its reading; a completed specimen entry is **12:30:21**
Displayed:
**2:51:15**
